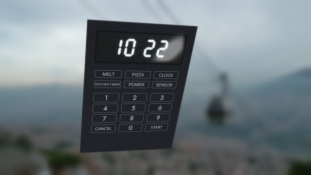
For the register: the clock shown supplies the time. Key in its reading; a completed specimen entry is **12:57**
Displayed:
**10:22**
